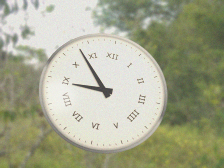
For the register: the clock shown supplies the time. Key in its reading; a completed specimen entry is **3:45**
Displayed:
**8:53**
